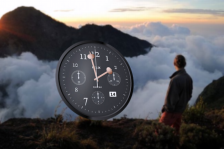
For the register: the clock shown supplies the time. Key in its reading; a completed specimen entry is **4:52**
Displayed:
**1:58**
